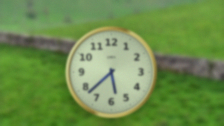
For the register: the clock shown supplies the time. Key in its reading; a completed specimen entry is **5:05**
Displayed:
**5:38**
